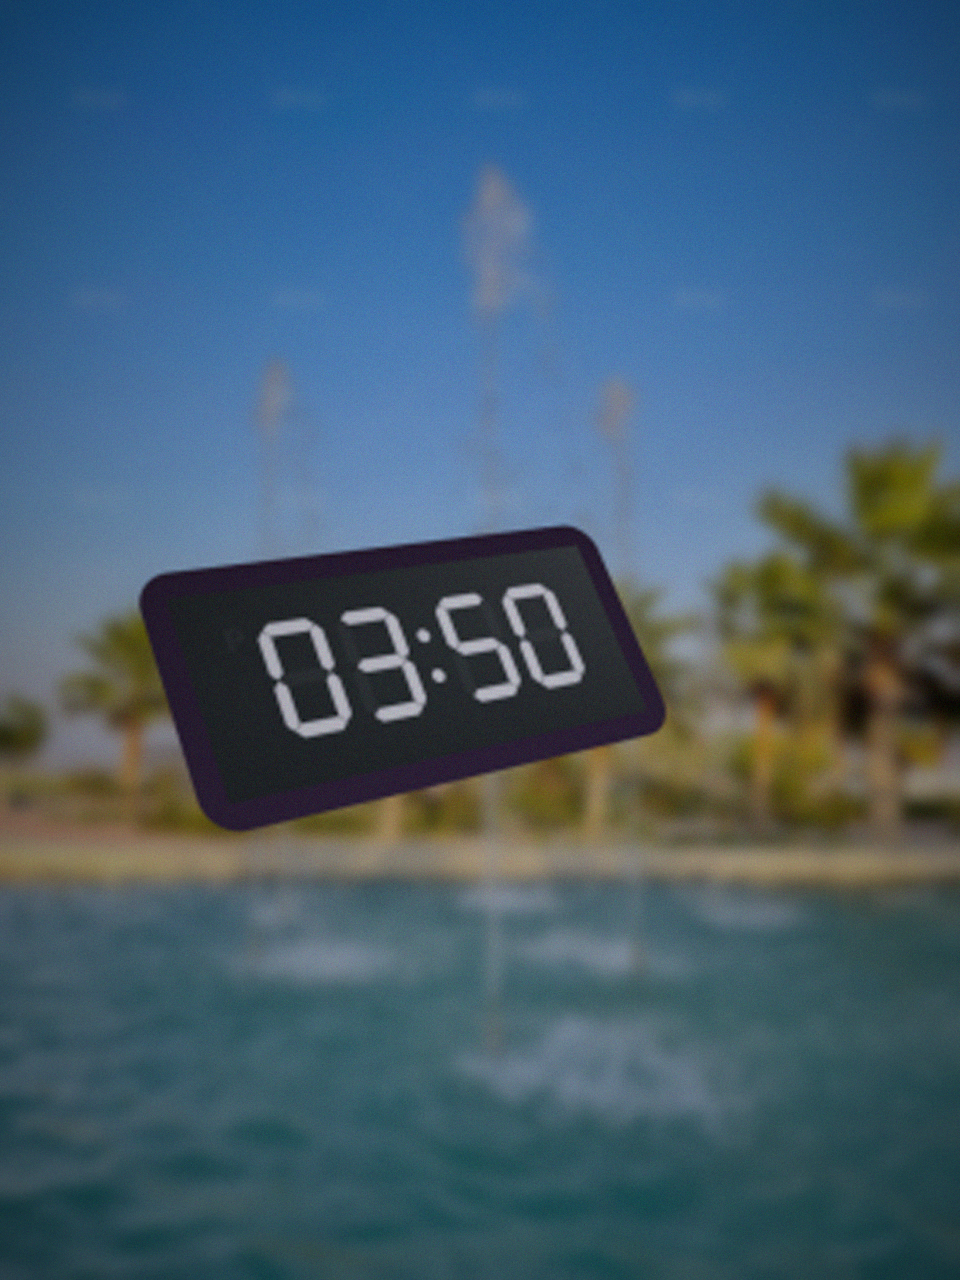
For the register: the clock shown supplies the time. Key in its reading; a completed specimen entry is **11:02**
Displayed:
**3:50**
